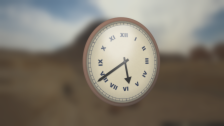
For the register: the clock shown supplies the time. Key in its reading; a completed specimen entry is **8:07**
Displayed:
**5:40**
